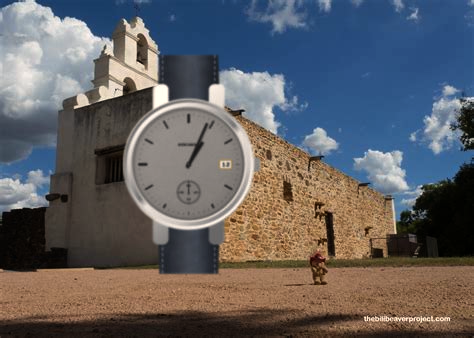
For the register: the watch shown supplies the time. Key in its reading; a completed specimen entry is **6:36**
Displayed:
**1:04**
